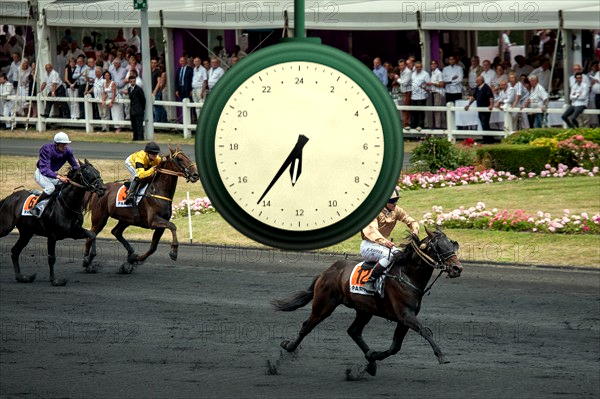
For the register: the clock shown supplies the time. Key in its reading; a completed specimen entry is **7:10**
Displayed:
**12:36**
